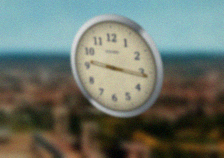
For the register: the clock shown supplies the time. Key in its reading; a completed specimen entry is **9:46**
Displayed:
**9:16**
